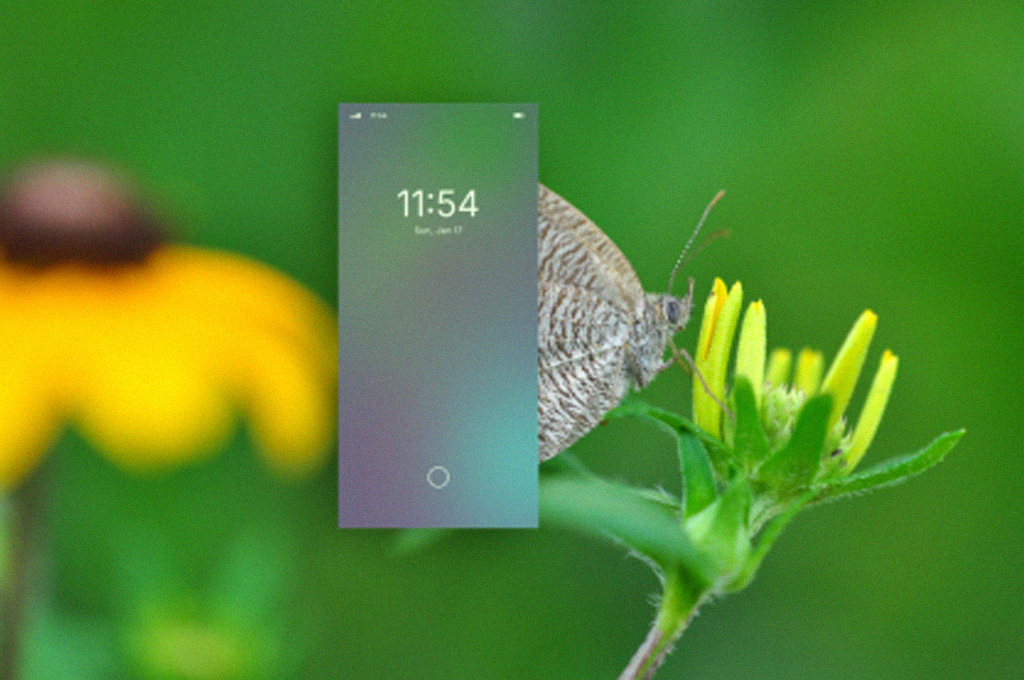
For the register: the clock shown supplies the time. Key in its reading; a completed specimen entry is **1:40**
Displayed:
**11:54**
